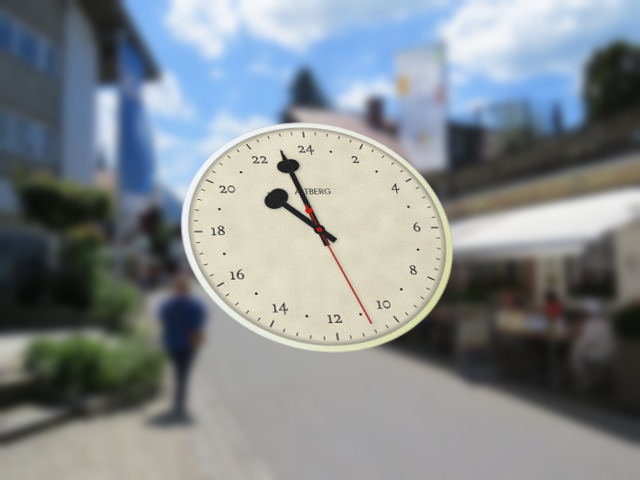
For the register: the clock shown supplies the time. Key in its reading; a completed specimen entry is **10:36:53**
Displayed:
**20:57:27**
